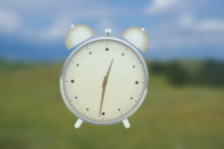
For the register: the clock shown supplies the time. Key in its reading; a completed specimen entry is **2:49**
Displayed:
**12:31**
